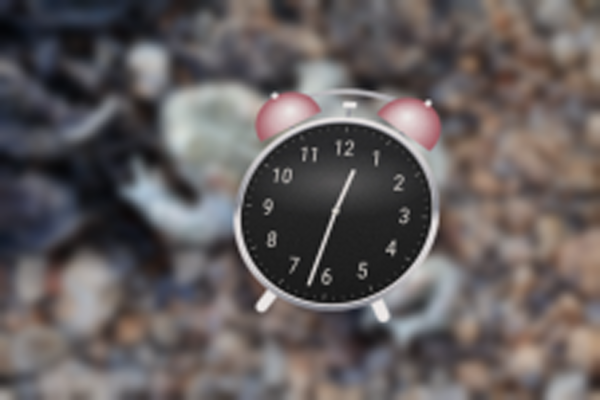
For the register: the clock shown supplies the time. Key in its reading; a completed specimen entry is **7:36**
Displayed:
**12:32**
